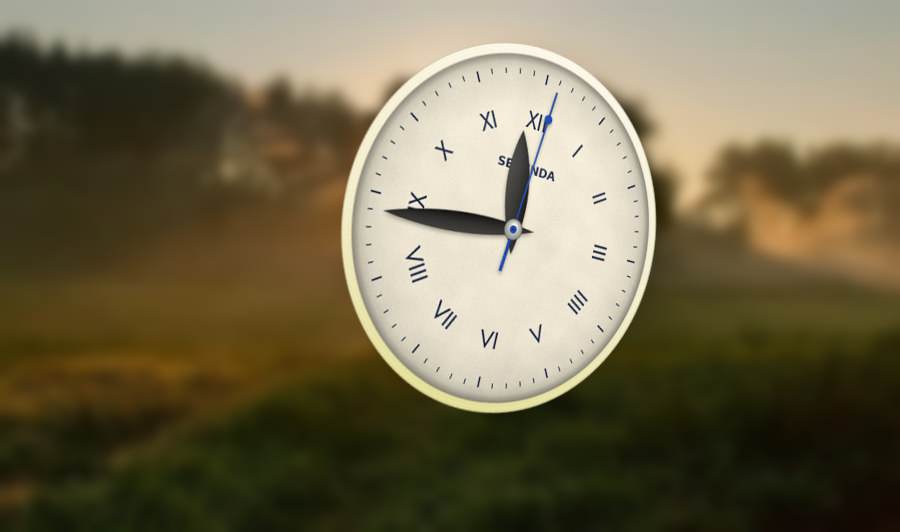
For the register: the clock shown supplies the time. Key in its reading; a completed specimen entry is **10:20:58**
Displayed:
**11:44:01**
